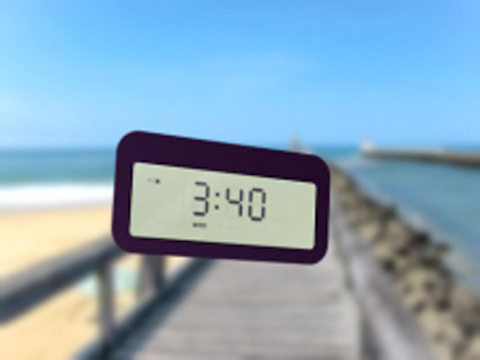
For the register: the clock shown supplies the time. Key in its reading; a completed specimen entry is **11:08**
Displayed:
**3:40**
